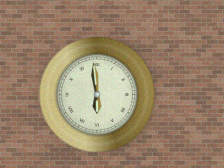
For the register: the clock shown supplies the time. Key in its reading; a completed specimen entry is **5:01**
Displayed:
**5:59**
